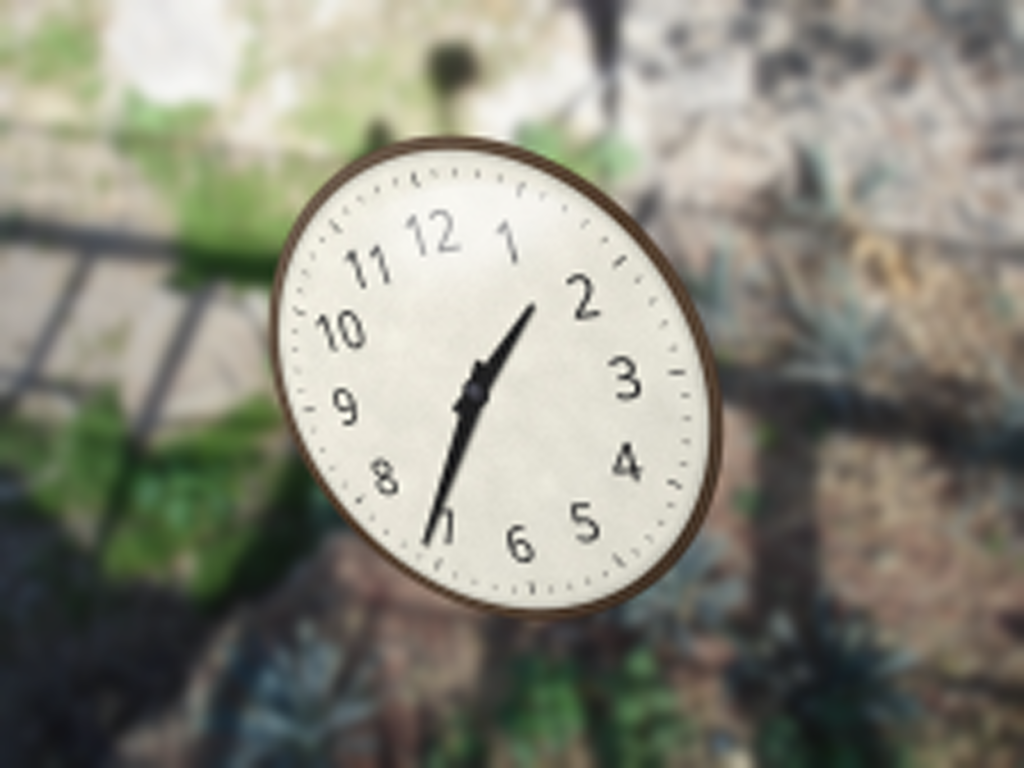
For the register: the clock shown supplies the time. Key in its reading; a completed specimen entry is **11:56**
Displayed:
**1:36**
